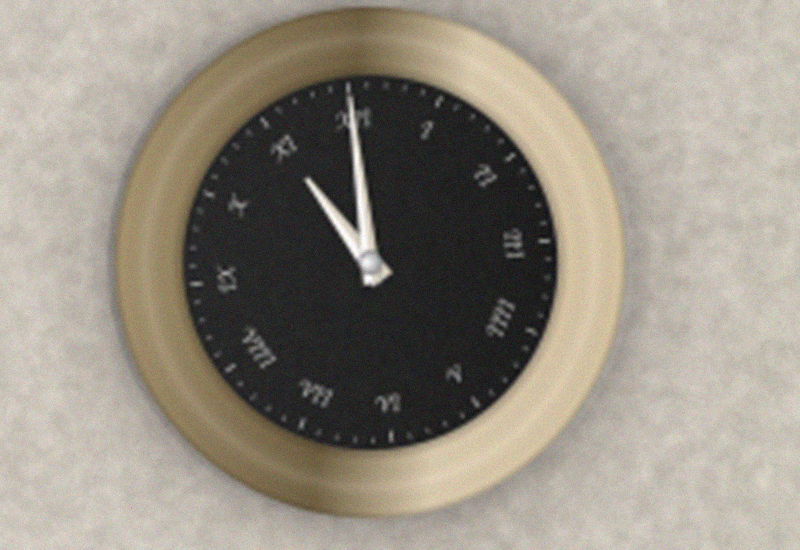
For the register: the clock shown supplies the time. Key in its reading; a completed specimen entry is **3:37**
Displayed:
**11:00**
